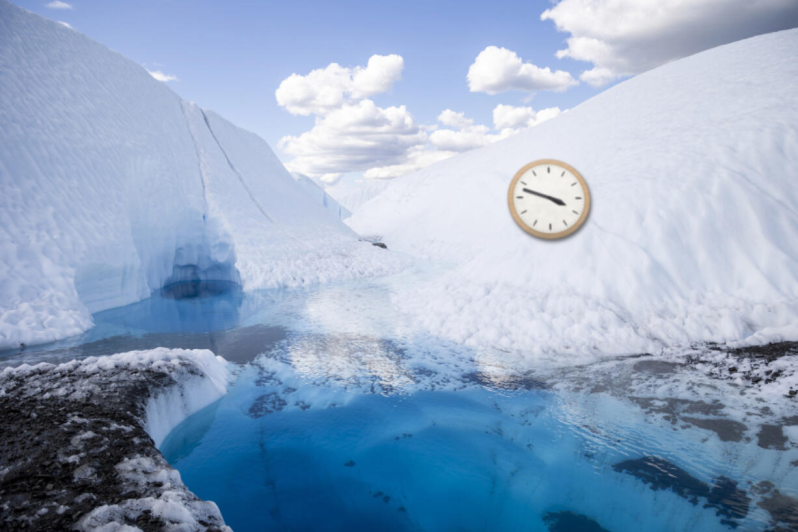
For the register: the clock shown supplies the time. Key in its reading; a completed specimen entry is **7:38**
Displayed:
**3:48**
